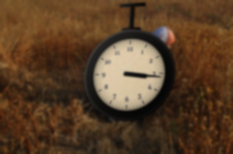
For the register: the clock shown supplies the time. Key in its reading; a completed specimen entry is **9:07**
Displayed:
**3:16**
